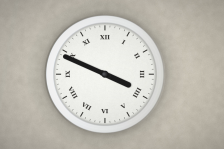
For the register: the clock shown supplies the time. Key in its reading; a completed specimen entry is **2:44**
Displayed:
**3:49**
